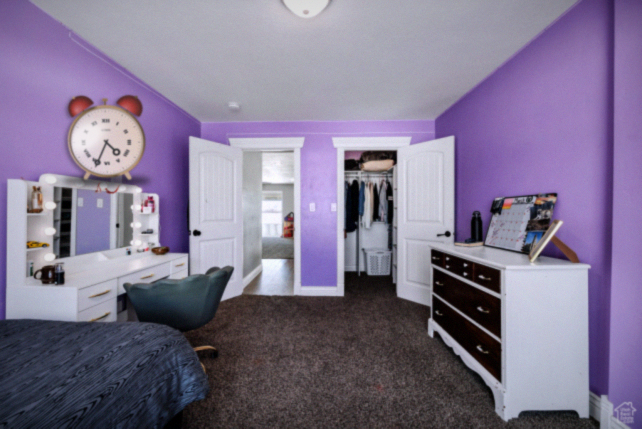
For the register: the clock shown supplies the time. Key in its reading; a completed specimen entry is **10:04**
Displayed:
**4:34**
